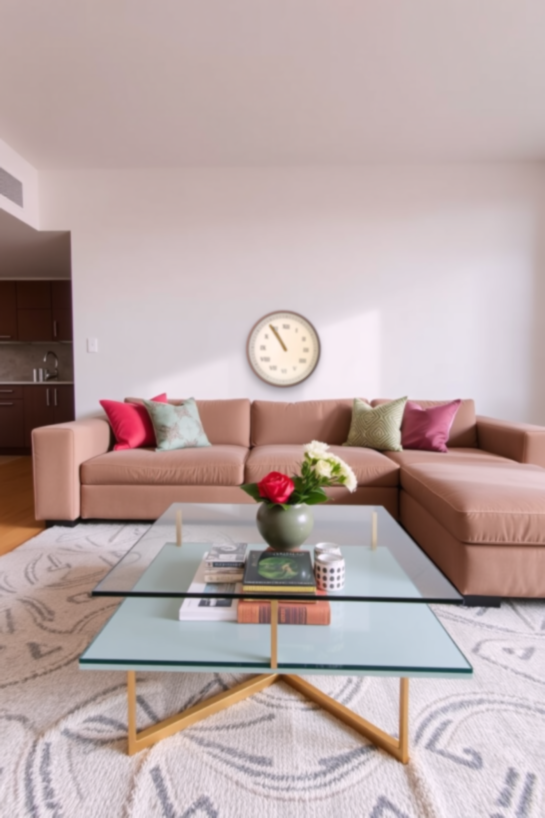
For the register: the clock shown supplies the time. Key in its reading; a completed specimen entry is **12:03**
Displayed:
**10:54**
